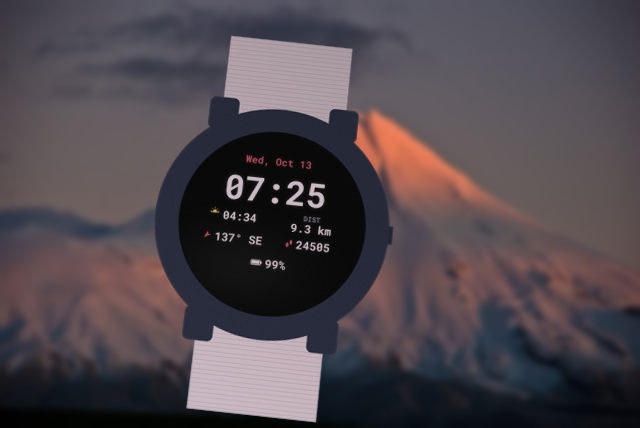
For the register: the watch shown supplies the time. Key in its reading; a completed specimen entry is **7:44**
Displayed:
**7:25**
